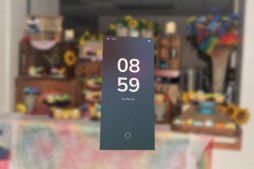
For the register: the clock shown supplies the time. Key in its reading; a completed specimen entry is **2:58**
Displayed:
**8:59**
